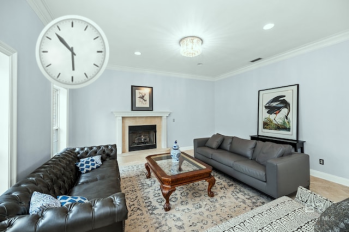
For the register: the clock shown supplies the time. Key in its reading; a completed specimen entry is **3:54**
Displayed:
**5:53**
